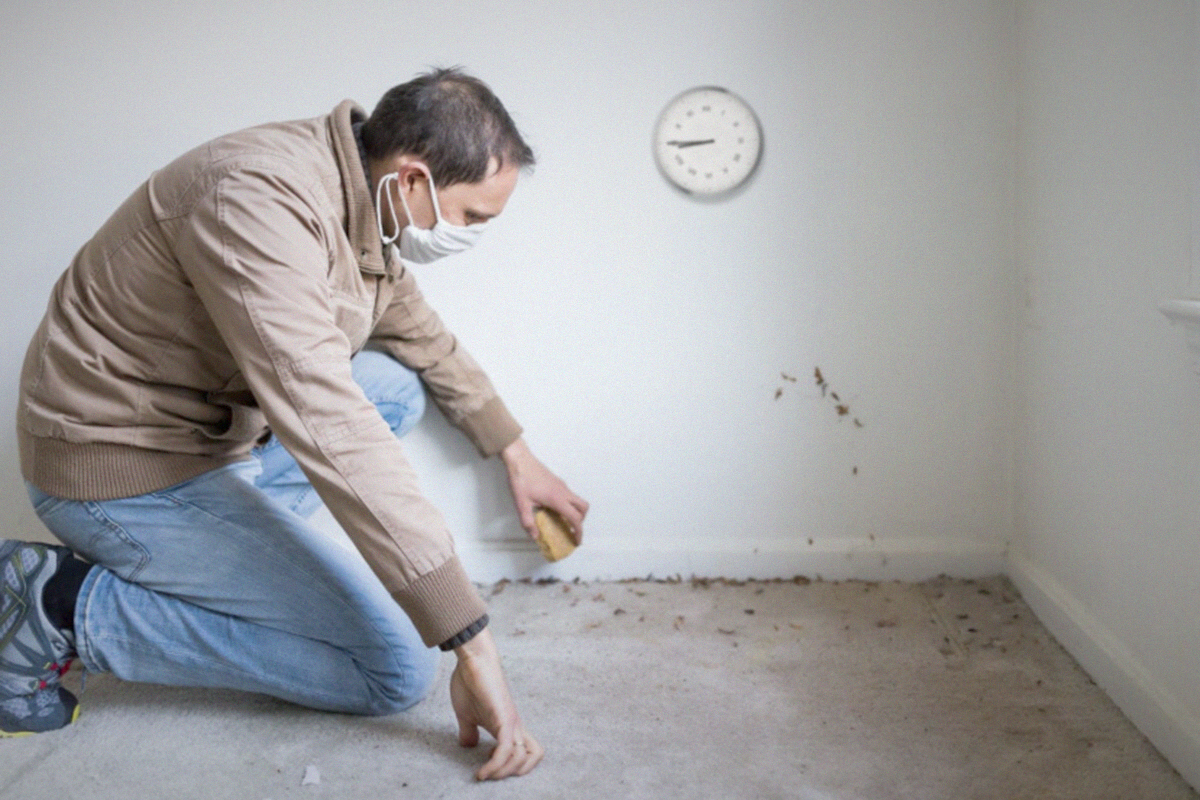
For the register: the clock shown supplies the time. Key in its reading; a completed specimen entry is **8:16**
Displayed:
**8:45**
